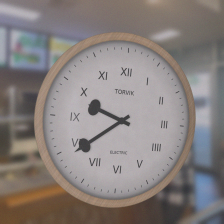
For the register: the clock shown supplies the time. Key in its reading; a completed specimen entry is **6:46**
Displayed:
**9:39**
